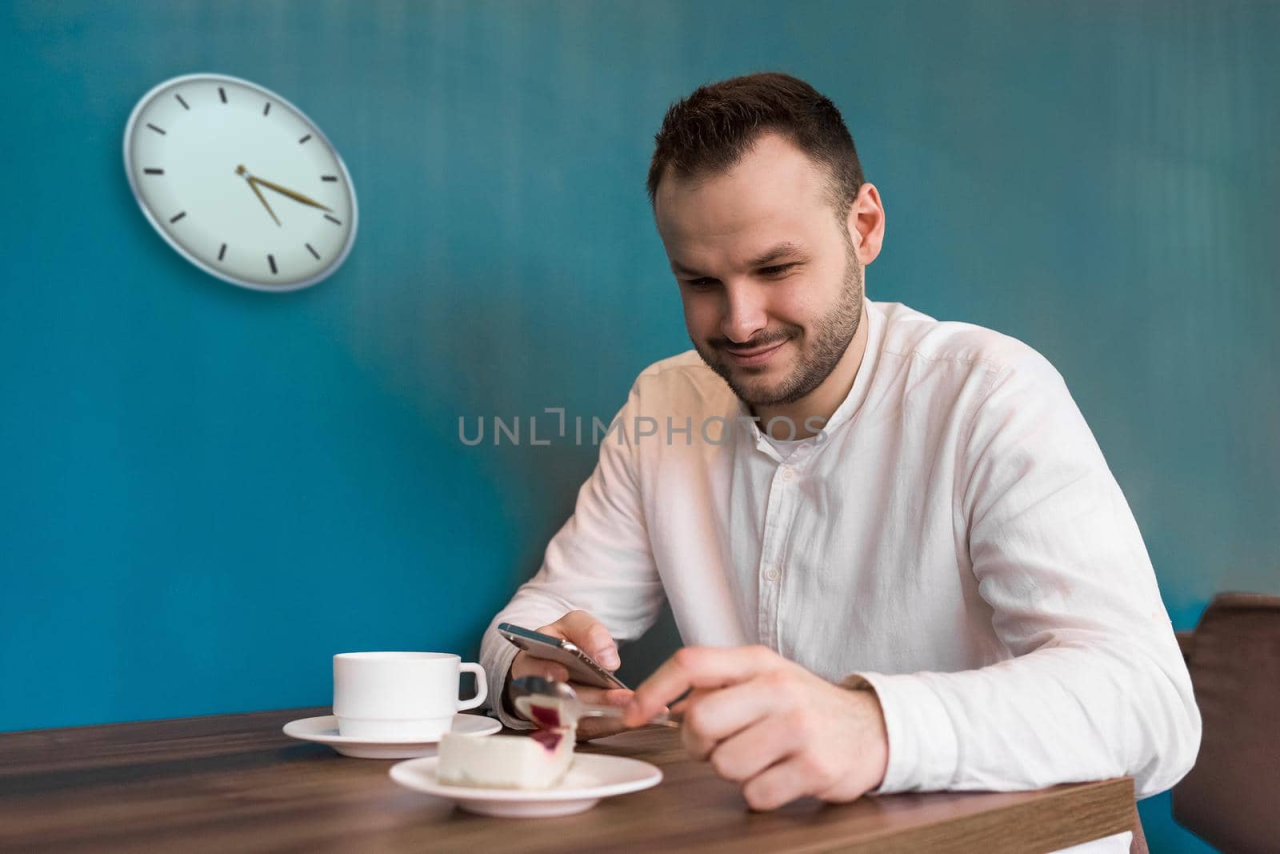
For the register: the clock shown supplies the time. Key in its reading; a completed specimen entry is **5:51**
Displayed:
**5:19**
